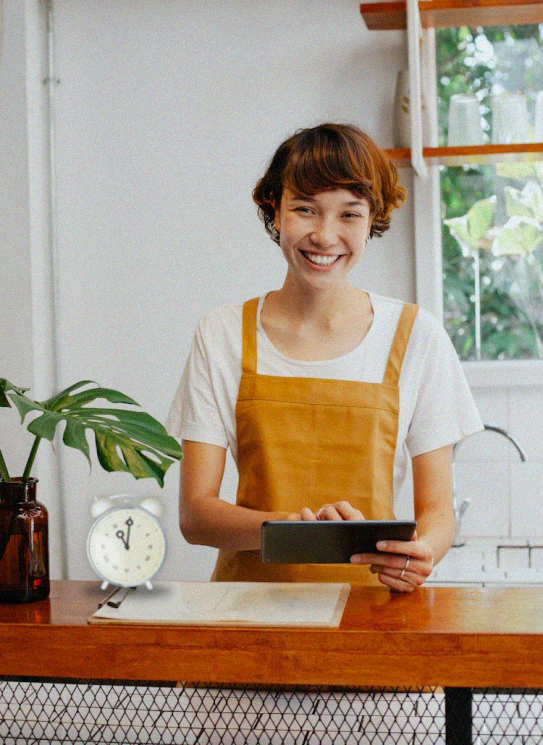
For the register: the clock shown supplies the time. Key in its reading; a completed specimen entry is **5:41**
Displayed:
**11:01**
